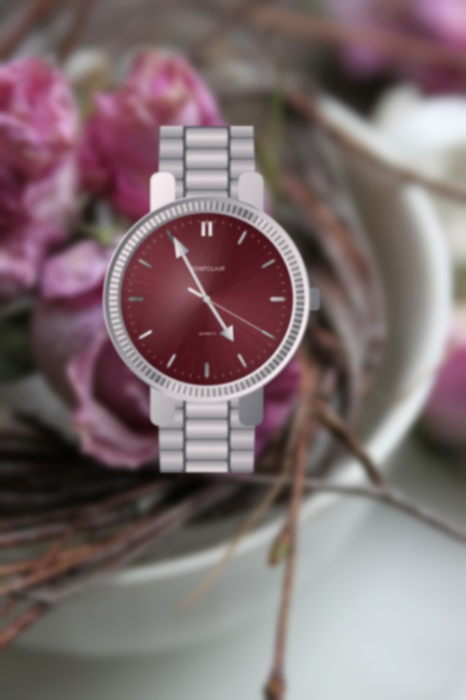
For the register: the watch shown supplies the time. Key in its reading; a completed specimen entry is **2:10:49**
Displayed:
**4:55:20**
